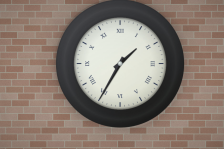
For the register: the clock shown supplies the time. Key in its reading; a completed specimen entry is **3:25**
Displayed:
**1:35**
